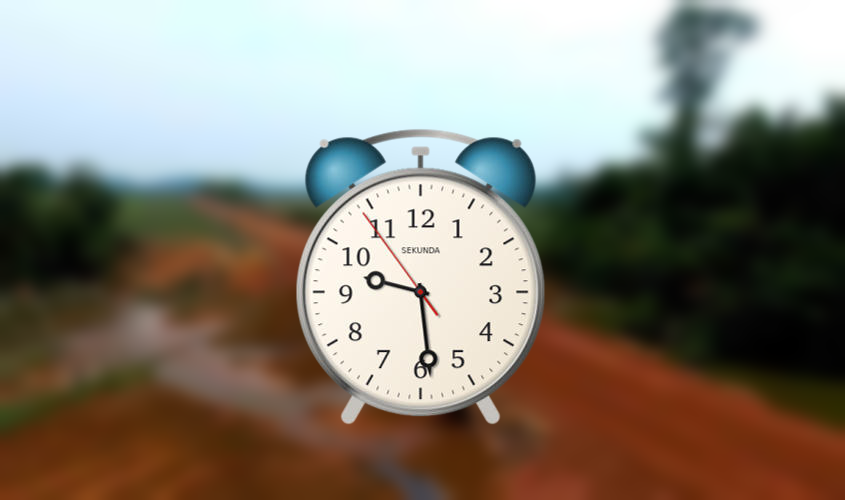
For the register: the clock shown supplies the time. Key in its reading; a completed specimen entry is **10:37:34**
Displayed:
**9:28:54**
